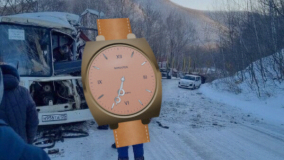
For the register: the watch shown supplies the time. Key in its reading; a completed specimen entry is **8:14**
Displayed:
**6:34**
